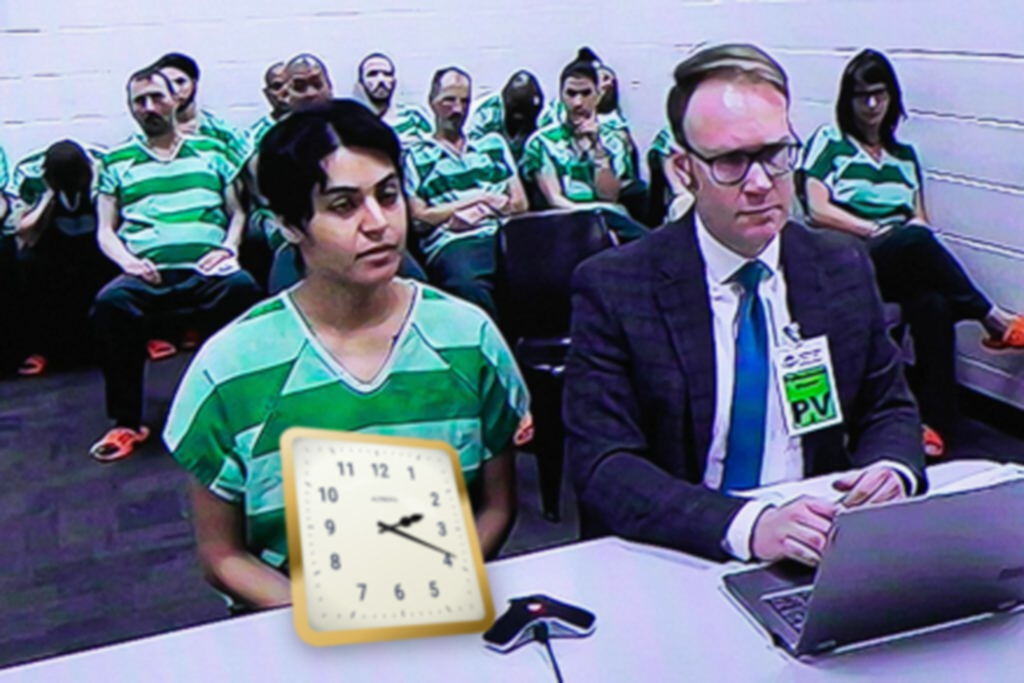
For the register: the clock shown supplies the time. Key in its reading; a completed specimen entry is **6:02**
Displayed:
**2:19**
